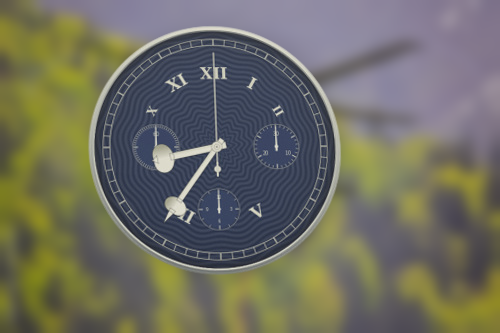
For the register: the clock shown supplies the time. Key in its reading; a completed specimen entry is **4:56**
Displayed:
**8:36**
